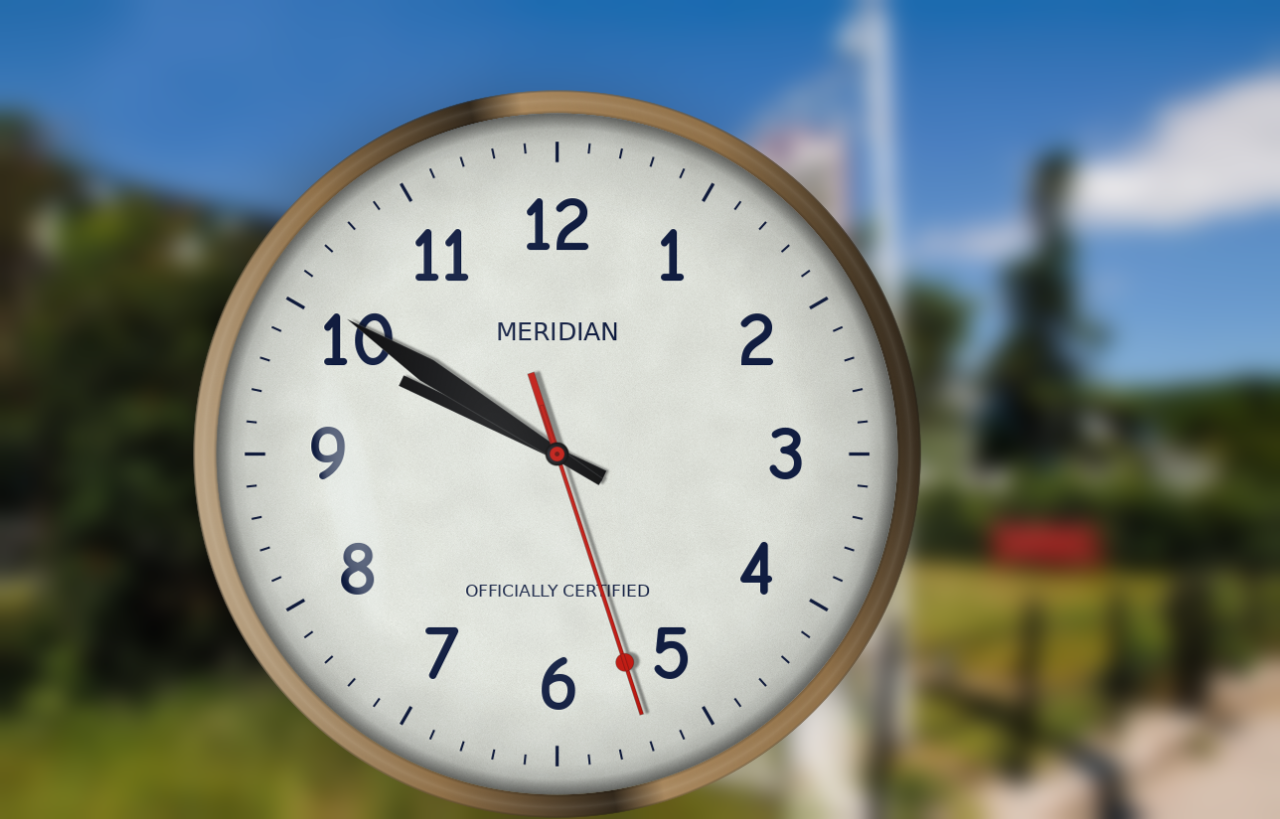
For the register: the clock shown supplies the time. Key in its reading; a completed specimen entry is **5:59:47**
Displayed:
**9:50:27**
